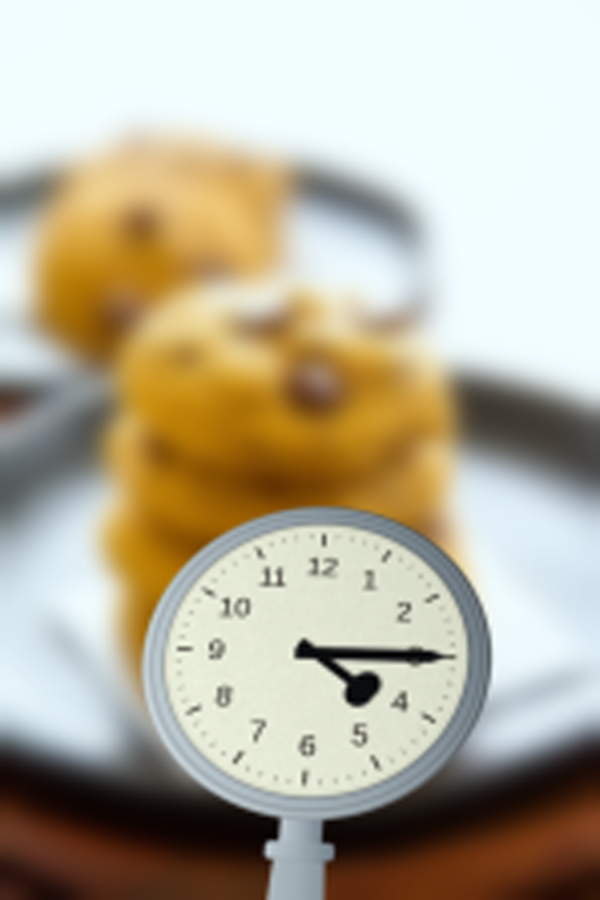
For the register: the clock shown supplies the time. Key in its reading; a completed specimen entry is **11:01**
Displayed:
**4:15**
